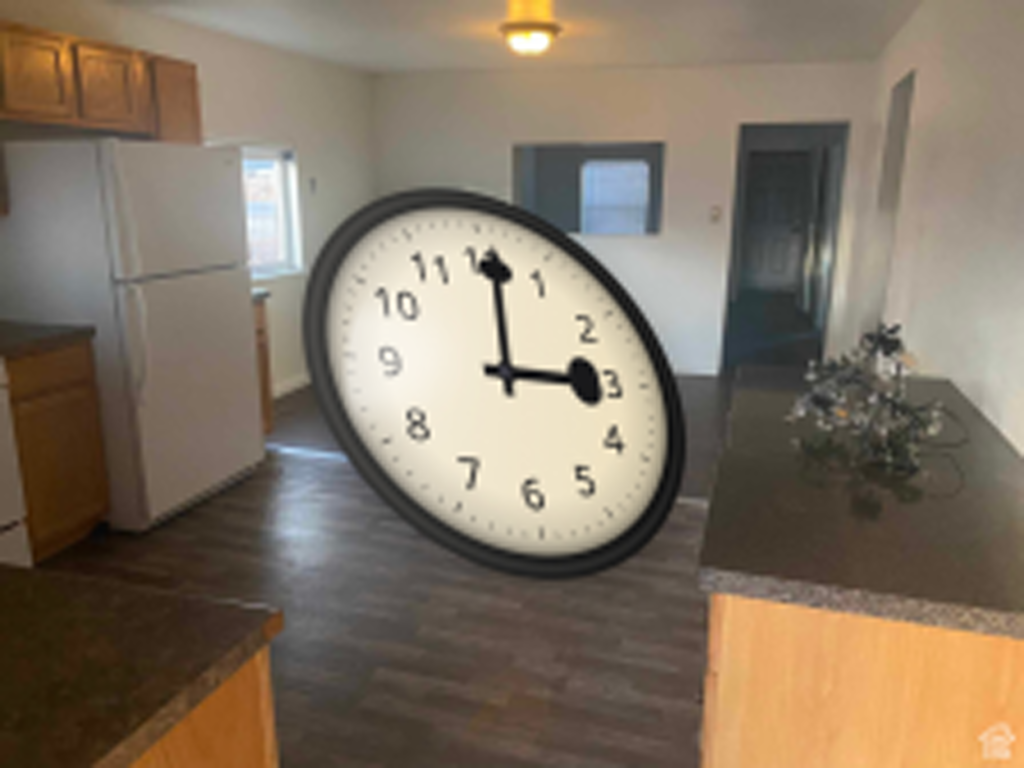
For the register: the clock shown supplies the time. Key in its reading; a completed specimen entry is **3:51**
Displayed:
**3:01**
